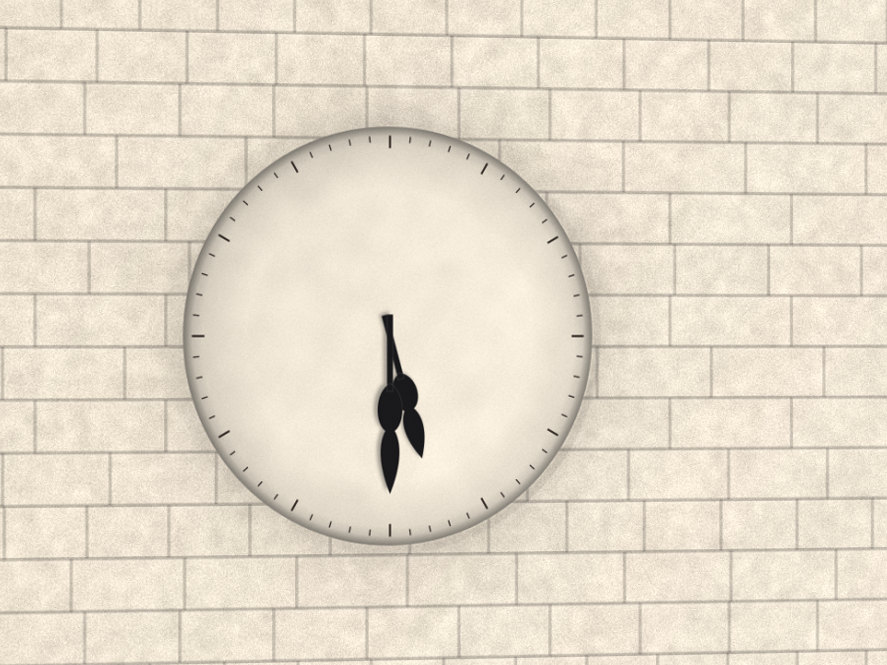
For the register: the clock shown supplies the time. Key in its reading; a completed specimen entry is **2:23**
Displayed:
**5:30**
